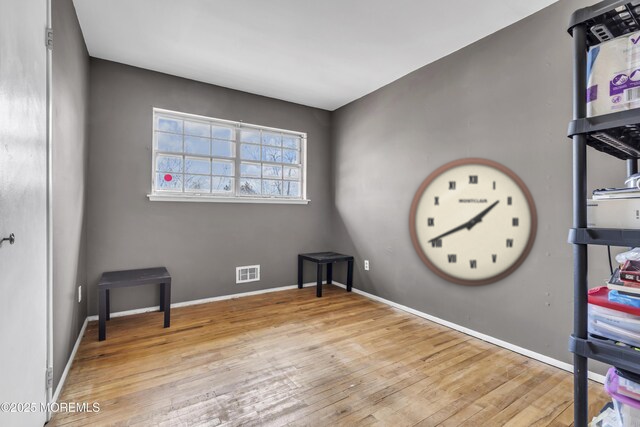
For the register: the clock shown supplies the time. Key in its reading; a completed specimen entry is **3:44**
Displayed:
**1:41**
